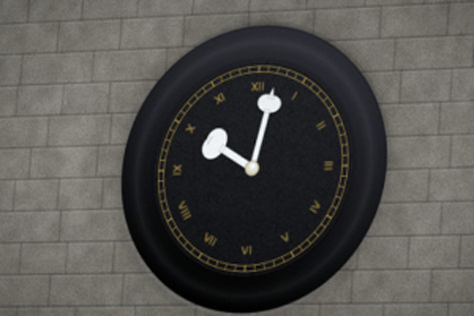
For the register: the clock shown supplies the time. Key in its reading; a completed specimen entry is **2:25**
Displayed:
**10:02**
